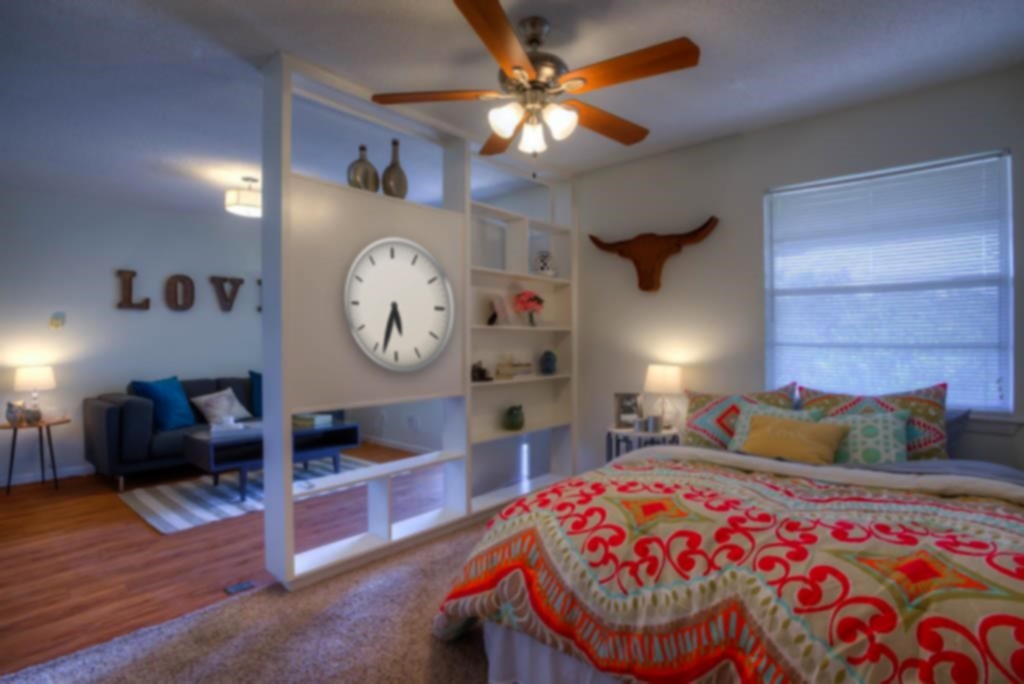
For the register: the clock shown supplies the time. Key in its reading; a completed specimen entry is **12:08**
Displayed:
**5:33**
